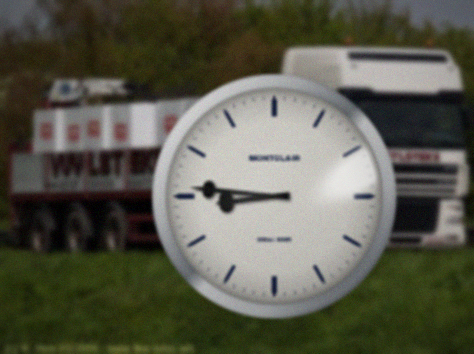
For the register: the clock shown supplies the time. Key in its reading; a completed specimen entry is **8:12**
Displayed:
**8:46**
